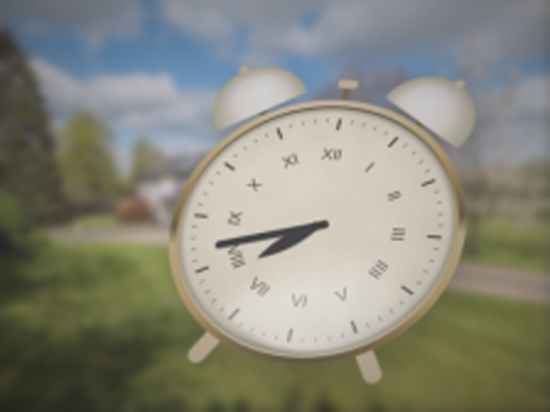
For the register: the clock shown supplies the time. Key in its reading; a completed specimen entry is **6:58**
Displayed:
**7:42**
